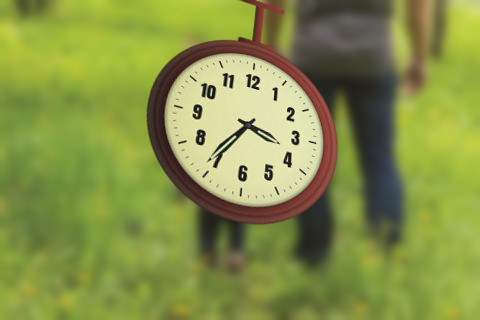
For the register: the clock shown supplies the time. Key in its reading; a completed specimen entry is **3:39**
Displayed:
**3:36**
